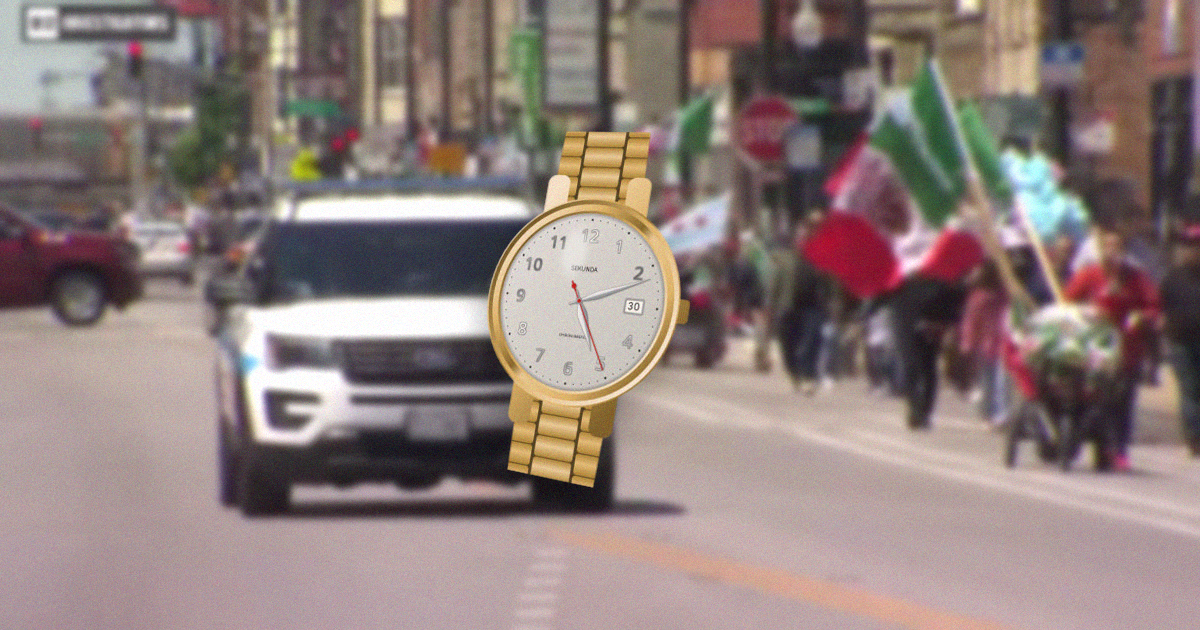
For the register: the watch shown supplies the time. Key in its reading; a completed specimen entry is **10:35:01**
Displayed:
**5:11:25**
